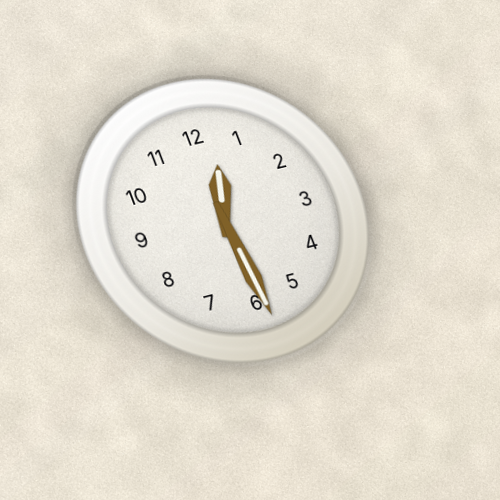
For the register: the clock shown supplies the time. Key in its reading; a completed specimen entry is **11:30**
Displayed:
**12:29**
